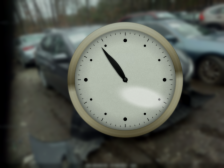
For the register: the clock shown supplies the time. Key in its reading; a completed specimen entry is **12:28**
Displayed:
**10:54**
